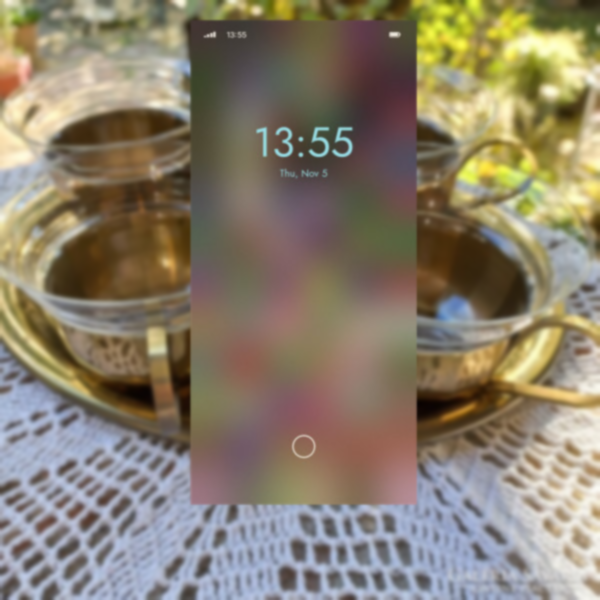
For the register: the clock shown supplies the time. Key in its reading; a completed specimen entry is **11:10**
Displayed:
**13:55**
